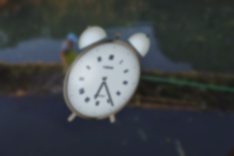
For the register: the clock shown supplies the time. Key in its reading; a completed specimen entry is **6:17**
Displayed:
**6:24**
